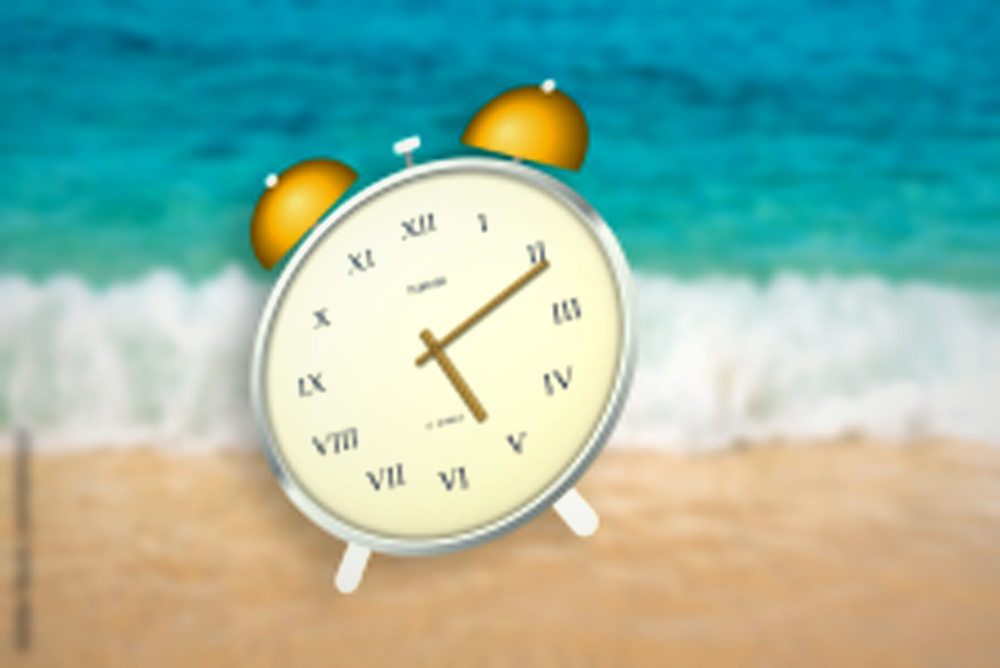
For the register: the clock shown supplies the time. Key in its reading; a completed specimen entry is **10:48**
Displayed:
**5:11**
